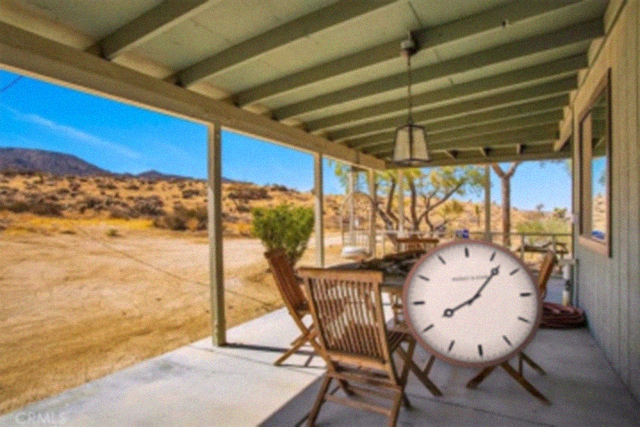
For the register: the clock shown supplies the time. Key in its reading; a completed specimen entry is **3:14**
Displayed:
**8:07**
